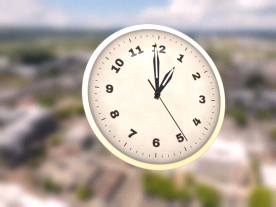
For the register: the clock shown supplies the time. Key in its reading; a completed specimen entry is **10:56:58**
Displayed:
**12:59:24**
